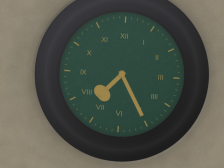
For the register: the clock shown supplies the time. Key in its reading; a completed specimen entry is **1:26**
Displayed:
**7:25**
